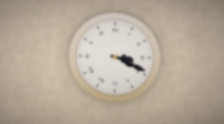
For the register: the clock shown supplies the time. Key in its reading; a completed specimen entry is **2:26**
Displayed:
**3:19**
